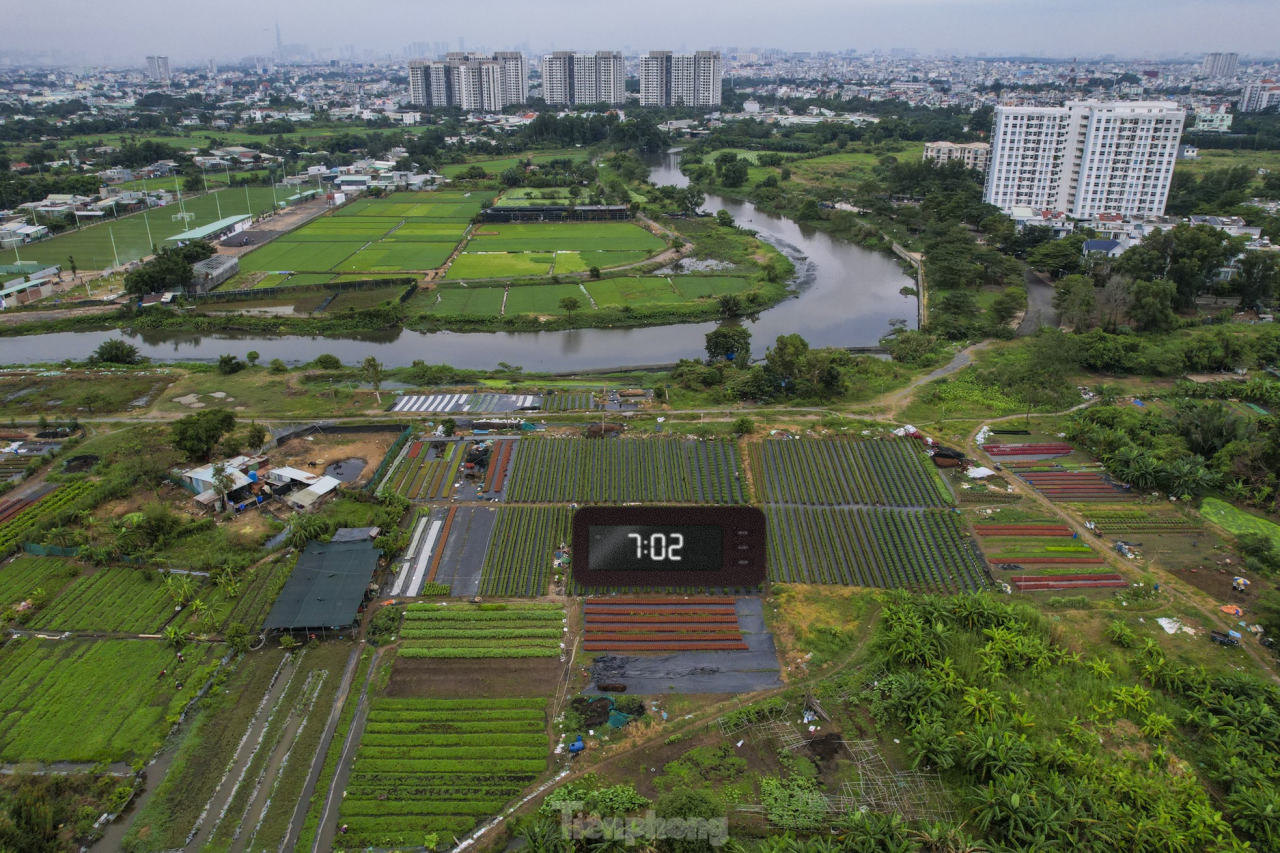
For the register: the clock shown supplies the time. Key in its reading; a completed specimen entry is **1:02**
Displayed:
**7:02**
